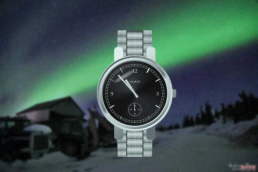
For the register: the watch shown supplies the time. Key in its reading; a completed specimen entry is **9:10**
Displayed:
**10:53**
